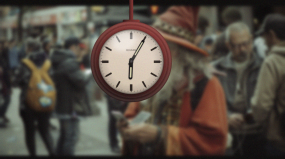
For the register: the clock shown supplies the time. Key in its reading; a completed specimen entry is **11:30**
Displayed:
**6:05**
